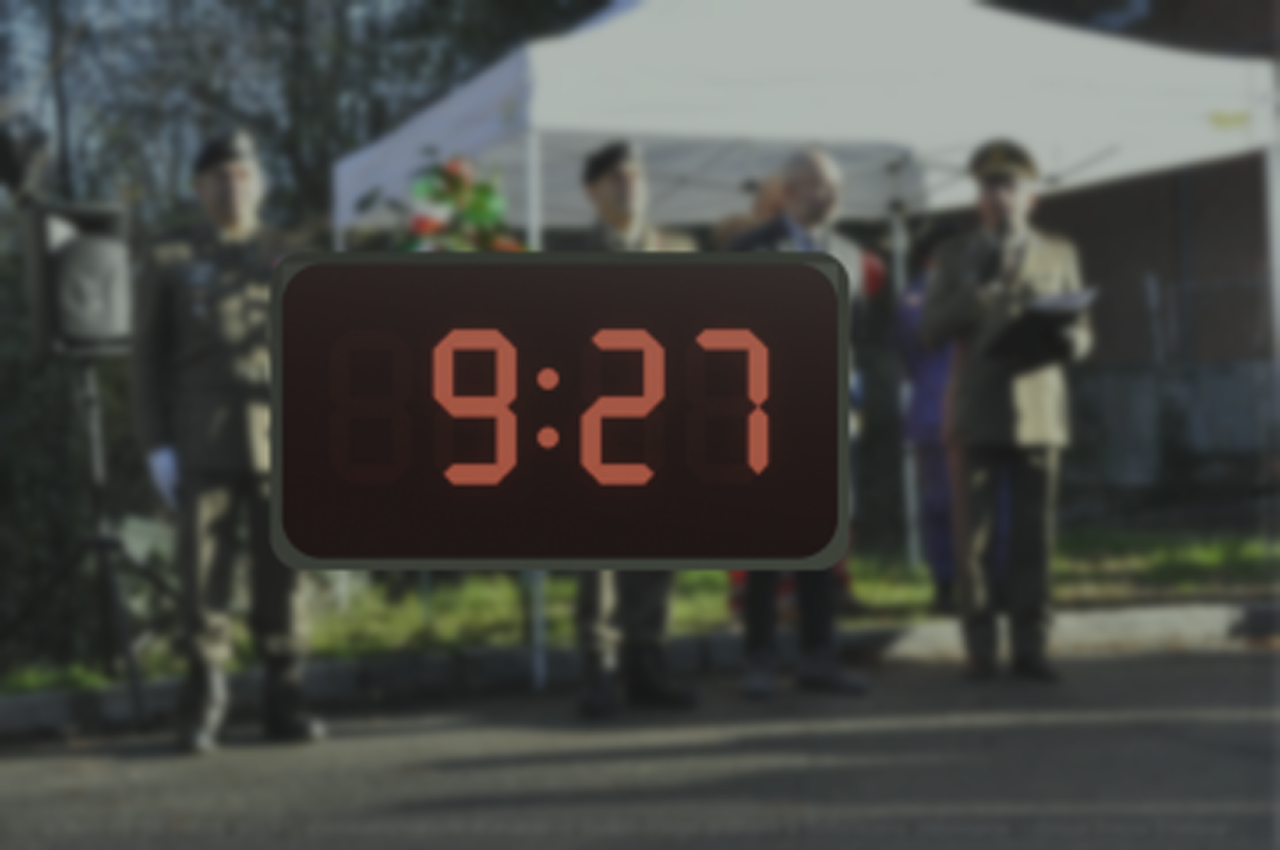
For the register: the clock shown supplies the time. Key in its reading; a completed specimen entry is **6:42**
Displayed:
**9:27**
